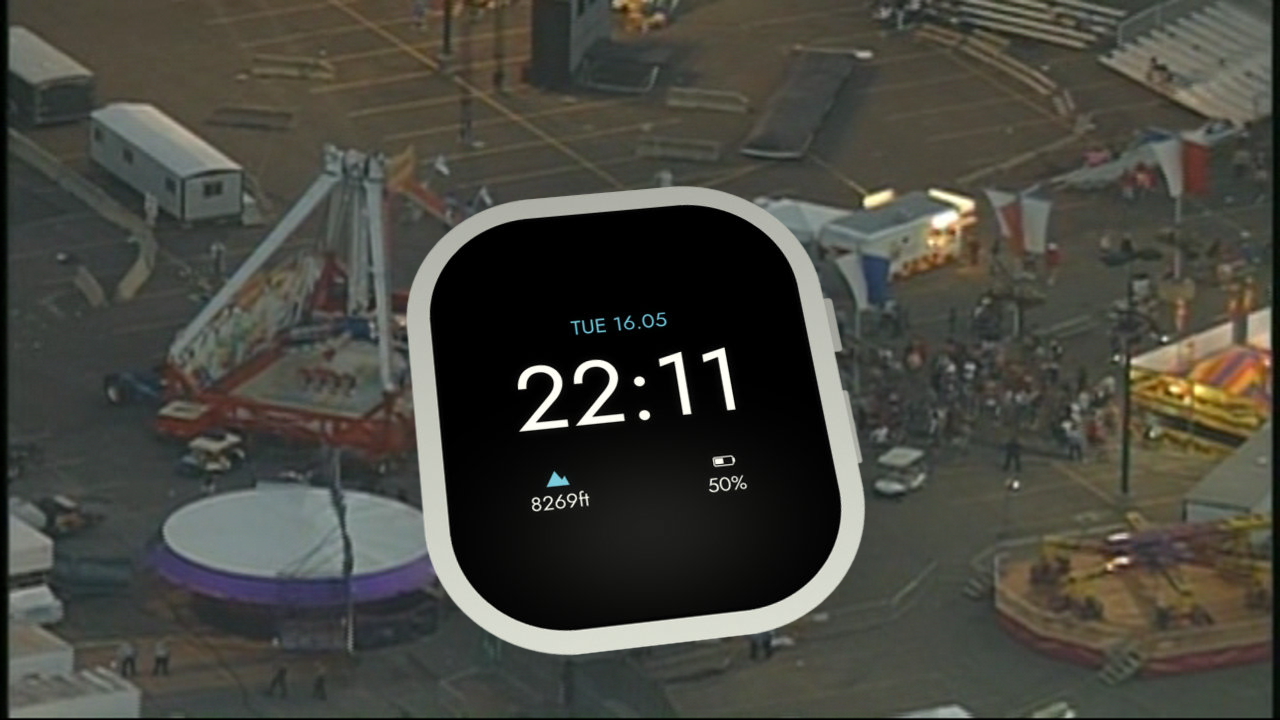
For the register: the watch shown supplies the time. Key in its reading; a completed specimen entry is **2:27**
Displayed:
**22:11**
